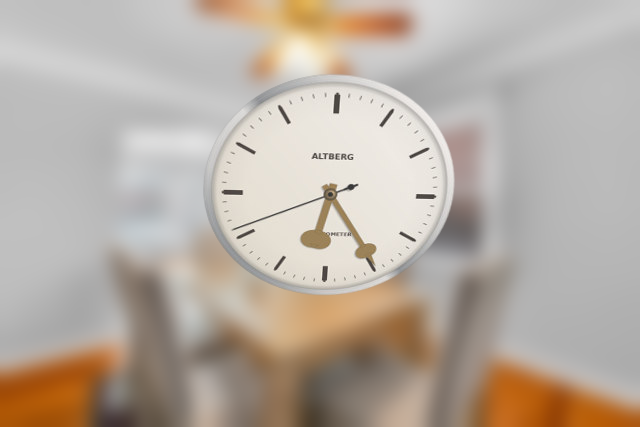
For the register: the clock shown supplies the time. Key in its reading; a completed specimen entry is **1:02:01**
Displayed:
**6:24:41**
